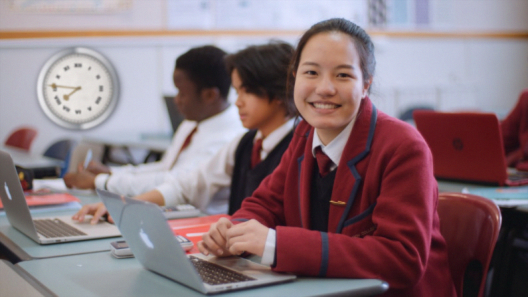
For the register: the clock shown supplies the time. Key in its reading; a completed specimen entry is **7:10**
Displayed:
**7:46**
